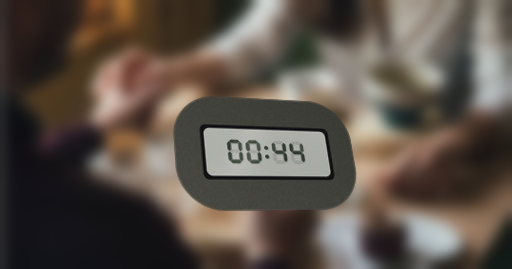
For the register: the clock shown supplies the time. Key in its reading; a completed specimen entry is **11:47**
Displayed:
**0:44**
